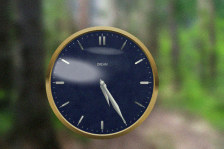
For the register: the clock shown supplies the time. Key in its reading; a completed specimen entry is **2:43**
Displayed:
**5:25**
